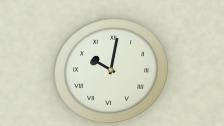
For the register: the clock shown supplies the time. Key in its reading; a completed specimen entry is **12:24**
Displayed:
**10:01**
